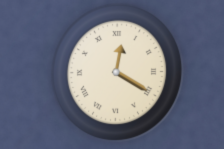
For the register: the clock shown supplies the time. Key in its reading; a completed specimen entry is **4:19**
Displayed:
**12:20**
